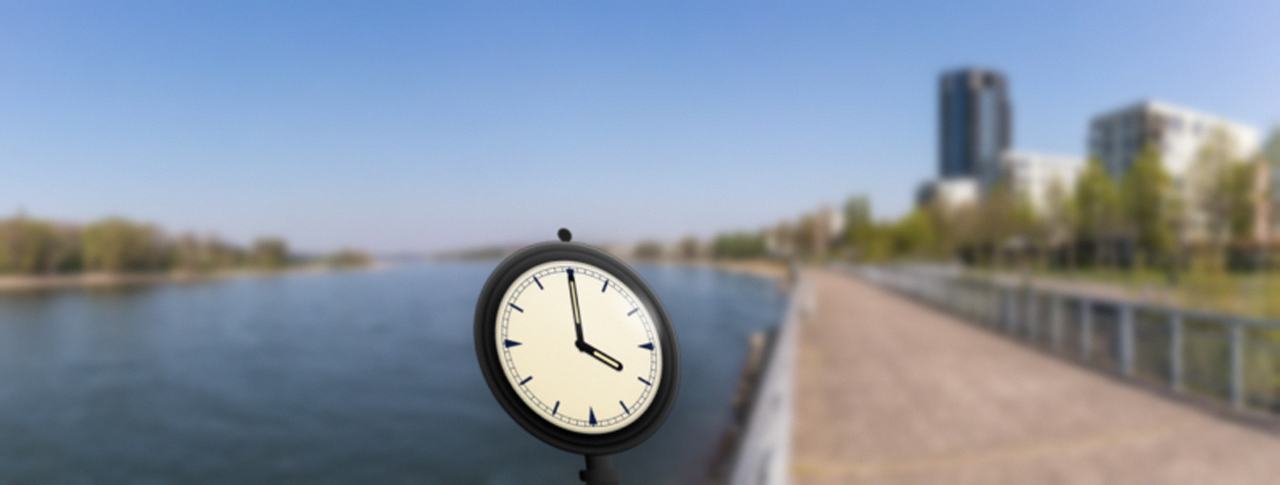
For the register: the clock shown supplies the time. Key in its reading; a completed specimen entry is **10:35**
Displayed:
**4:00**
